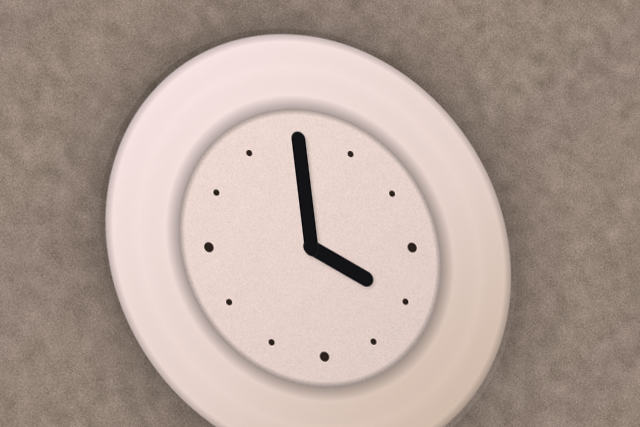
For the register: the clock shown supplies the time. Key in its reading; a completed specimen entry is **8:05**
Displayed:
**4:00**
